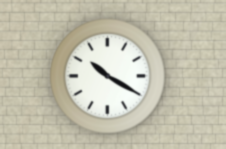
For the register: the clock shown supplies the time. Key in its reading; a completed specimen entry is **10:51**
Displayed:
**10:20**
